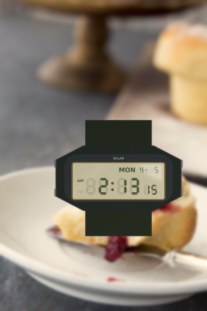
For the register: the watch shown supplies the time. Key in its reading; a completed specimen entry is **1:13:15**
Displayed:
**2:13:15**
